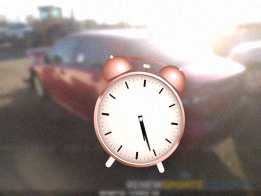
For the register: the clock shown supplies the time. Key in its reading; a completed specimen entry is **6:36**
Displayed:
**5:26**
